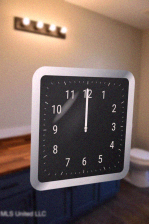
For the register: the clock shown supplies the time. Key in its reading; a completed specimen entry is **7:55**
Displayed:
**12:00**
